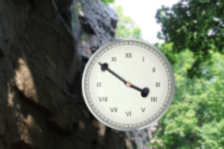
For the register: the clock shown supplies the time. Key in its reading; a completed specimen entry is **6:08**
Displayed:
**3:51**
